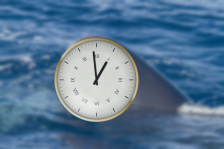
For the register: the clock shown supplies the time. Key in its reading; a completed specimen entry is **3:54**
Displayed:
**12:59**
